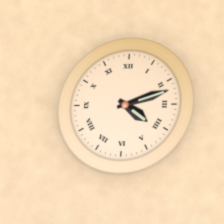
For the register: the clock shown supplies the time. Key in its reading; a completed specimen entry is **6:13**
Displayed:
**4:12**
